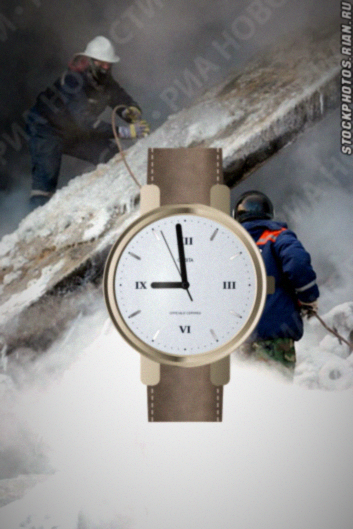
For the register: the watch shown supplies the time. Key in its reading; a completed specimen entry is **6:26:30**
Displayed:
**8:58:56**
